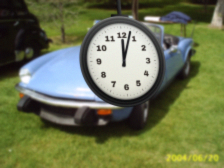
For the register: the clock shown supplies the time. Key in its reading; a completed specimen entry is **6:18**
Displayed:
**12:03**
